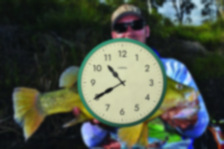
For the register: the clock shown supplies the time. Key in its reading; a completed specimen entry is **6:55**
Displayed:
**10:40**
